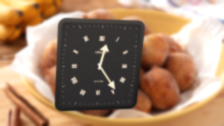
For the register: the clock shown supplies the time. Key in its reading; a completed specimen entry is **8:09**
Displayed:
**12:24**
